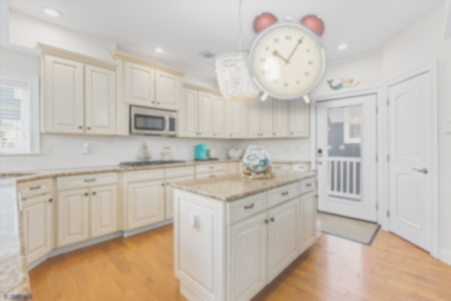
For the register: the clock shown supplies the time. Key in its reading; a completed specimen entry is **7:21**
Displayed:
**10:05**
